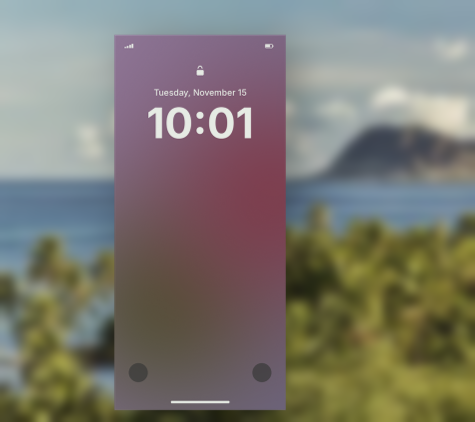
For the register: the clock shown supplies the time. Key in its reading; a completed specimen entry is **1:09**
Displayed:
**10:01**
